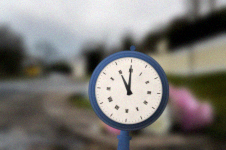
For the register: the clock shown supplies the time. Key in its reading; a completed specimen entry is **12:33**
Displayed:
**11:00**
